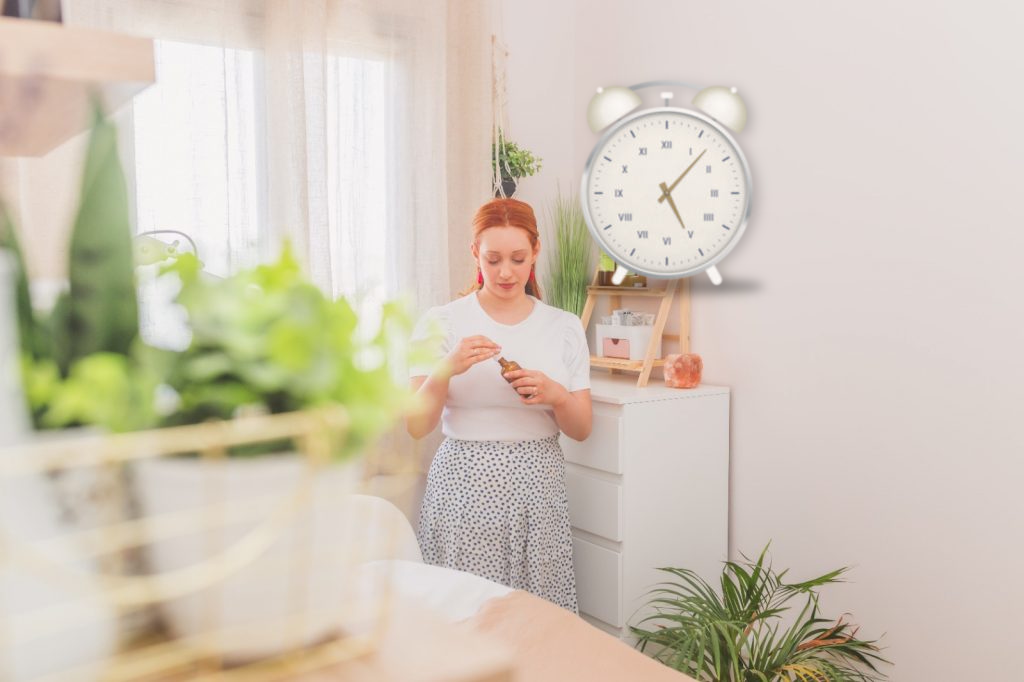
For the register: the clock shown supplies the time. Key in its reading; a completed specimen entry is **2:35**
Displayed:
**5:07**
